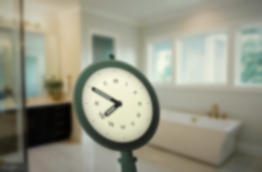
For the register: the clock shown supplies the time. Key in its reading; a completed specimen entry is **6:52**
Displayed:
**7:50**
